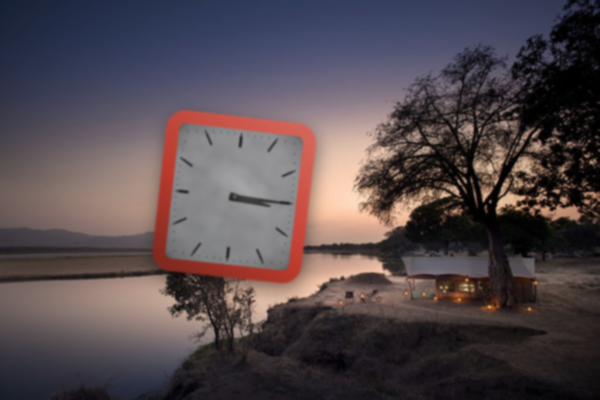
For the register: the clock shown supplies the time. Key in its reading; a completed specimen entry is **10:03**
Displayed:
**3:15**
